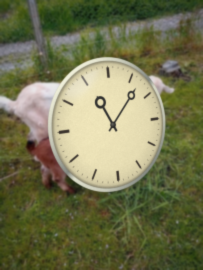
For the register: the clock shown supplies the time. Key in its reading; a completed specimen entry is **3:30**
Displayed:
**11:07**
